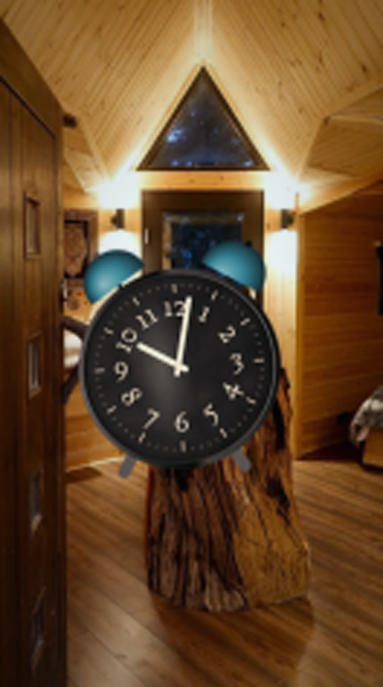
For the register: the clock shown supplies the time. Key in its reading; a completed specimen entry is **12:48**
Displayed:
**10:02**
